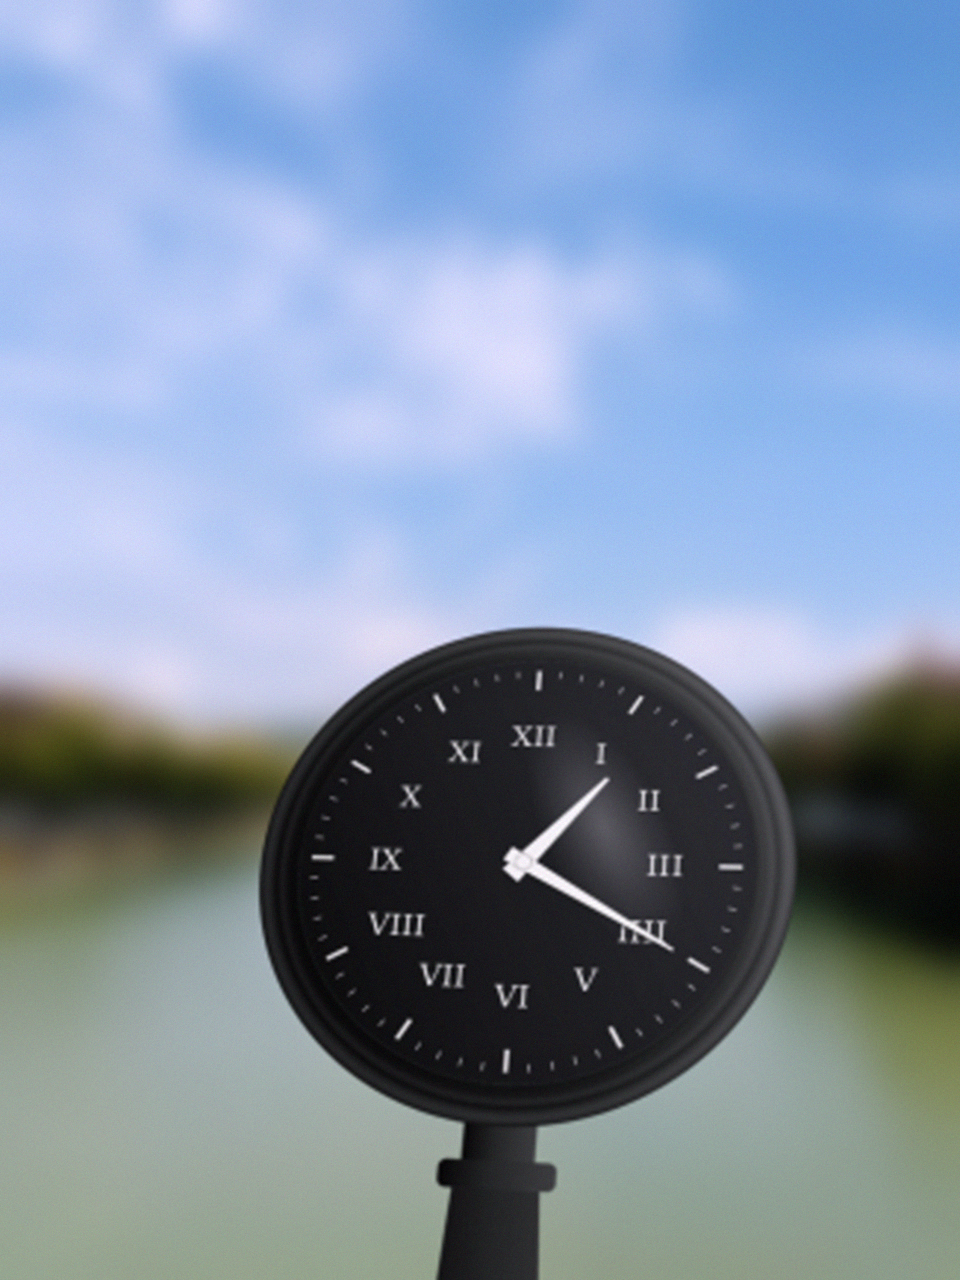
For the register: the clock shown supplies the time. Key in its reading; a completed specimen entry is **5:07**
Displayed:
**1:20**
